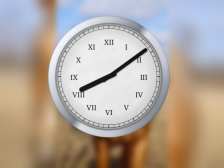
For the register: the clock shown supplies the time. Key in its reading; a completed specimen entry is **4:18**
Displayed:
**8:09**
